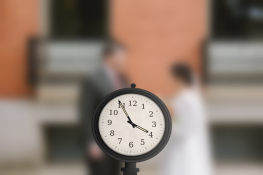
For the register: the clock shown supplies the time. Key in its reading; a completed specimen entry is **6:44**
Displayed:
**3:55**
